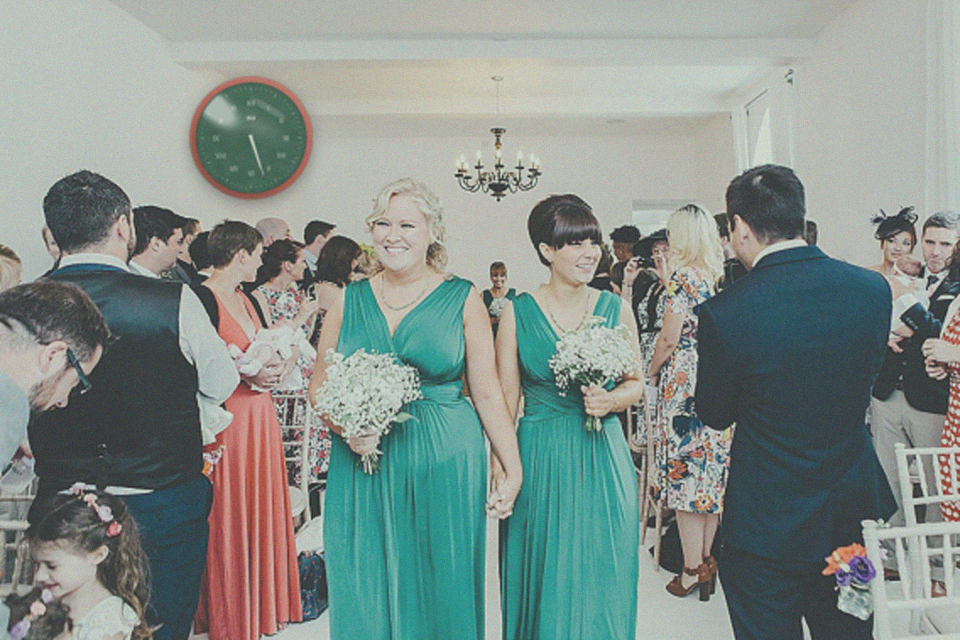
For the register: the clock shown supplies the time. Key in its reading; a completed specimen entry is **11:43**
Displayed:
**5:27**
